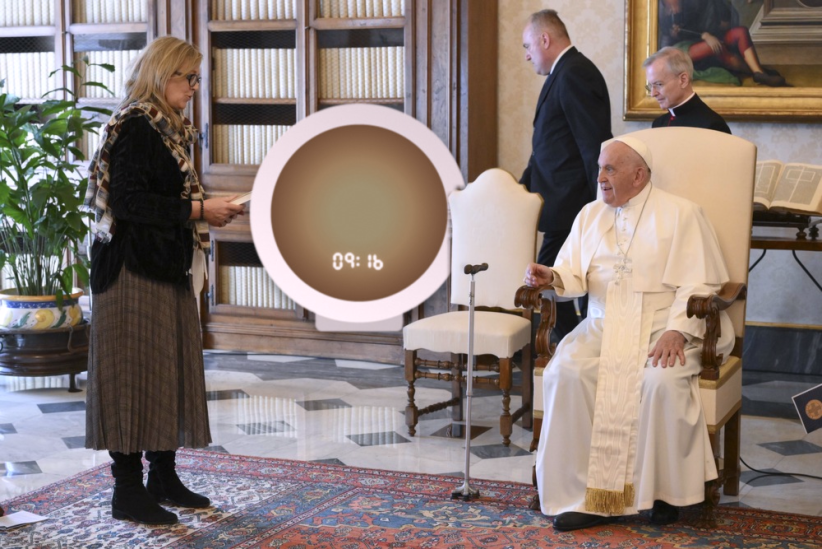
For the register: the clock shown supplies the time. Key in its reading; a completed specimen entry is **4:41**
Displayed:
**9:16**
